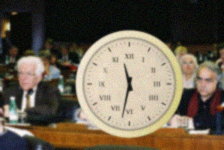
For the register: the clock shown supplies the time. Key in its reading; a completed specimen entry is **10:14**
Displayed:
**11:32**
